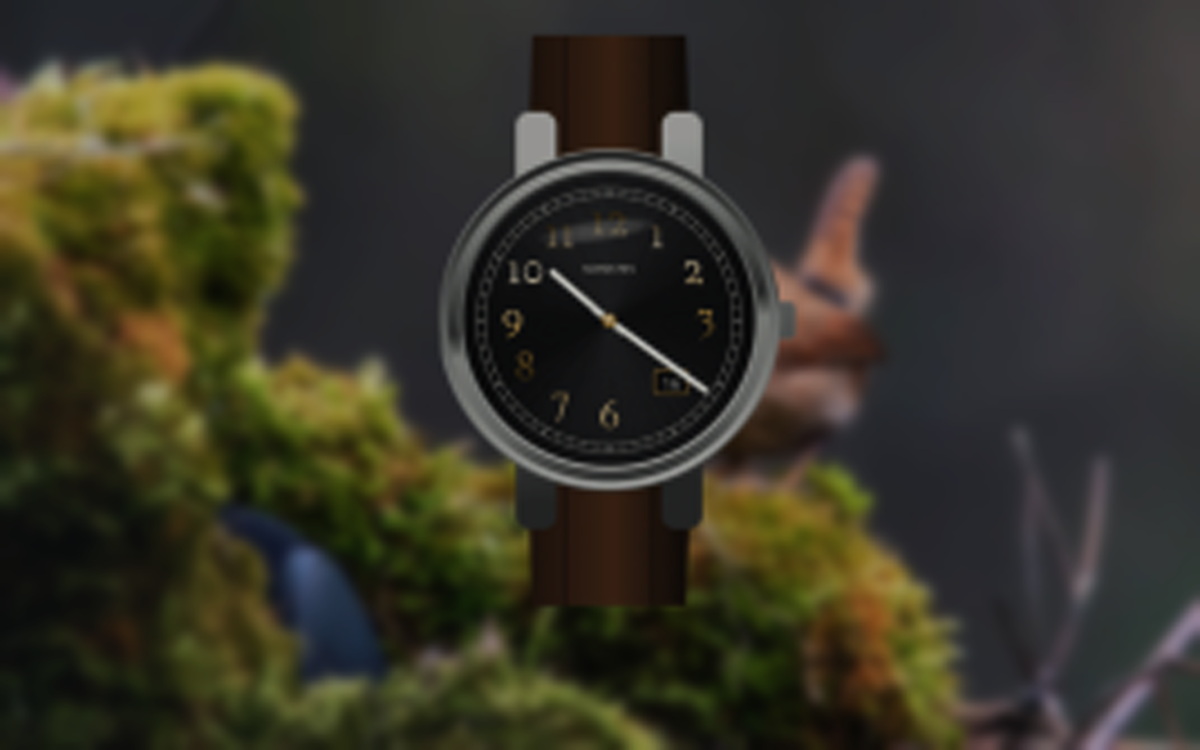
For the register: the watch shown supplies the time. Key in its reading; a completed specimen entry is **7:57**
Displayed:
**10:21**
